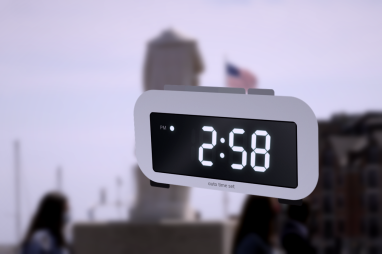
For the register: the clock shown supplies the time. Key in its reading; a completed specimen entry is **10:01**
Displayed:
**2:58**
